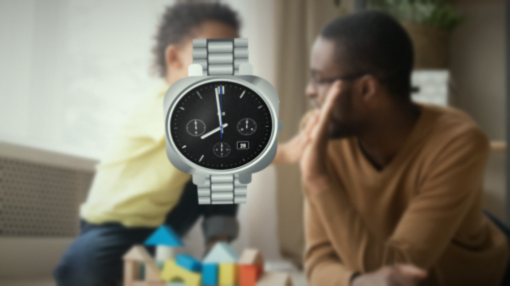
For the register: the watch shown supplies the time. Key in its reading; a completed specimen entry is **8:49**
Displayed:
**7:59**
